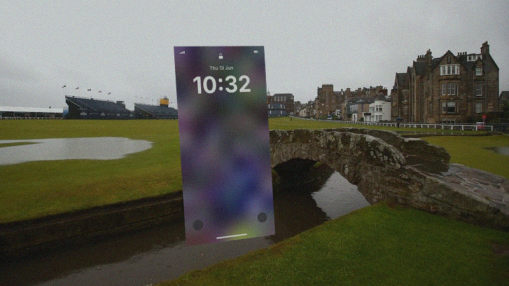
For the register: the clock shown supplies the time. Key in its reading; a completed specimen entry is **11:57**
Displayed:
**10:32**
